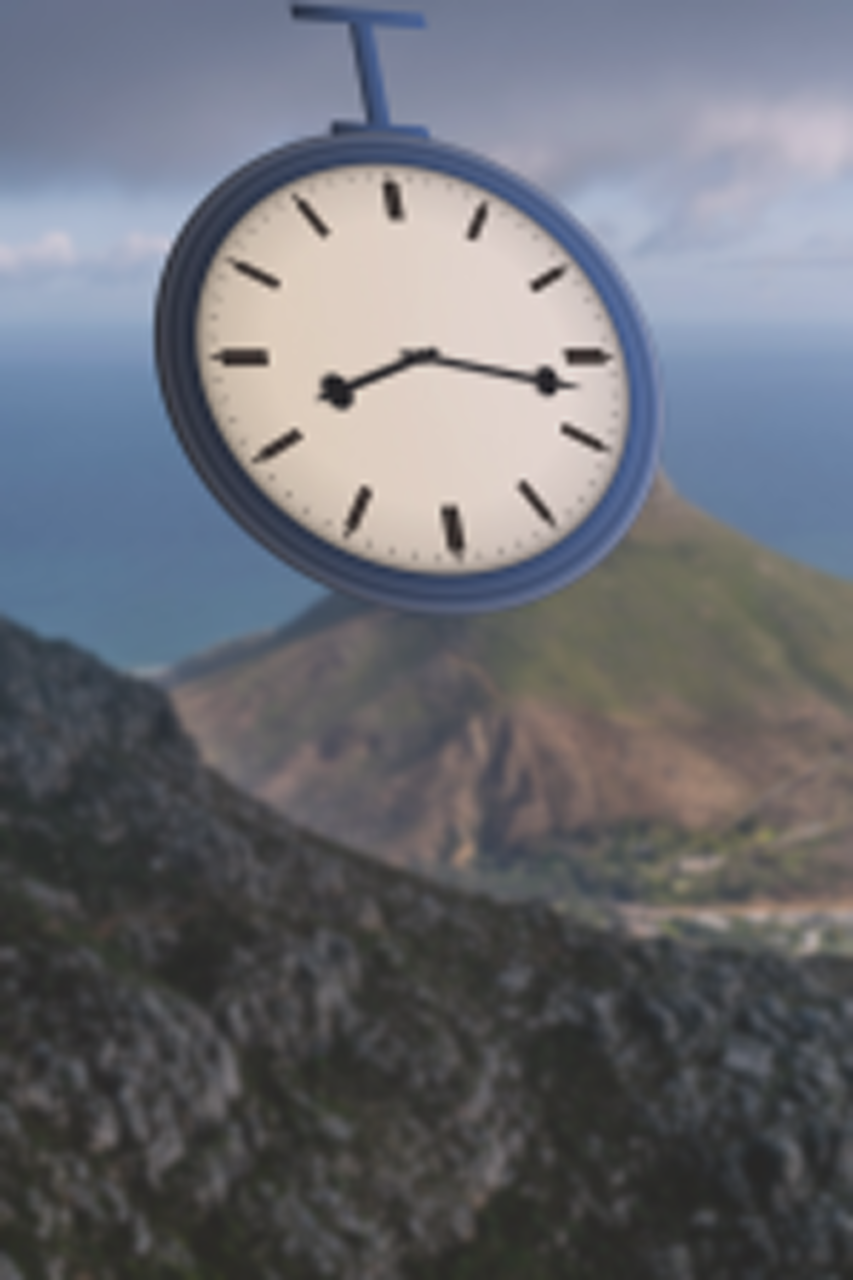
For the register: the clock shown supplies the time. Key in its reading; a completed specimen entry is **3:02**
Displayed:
**8:17**
